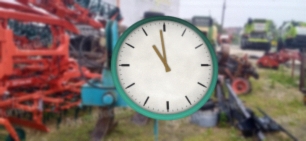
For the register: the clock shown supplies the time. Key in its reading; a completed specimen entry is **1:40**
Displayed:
**10:59**
